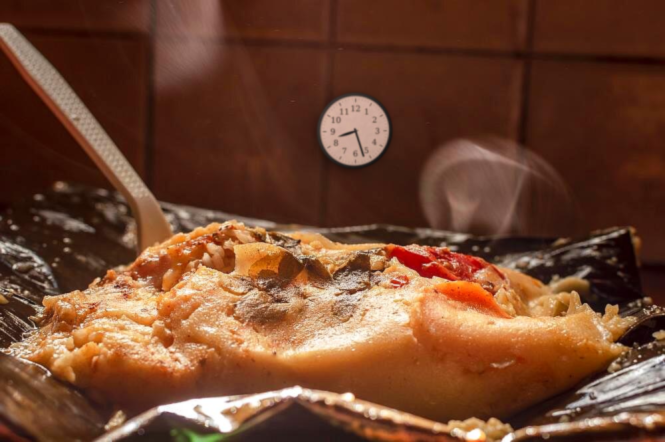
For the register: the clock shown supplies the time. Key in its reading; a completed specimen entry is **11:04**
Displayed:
**8:27**
